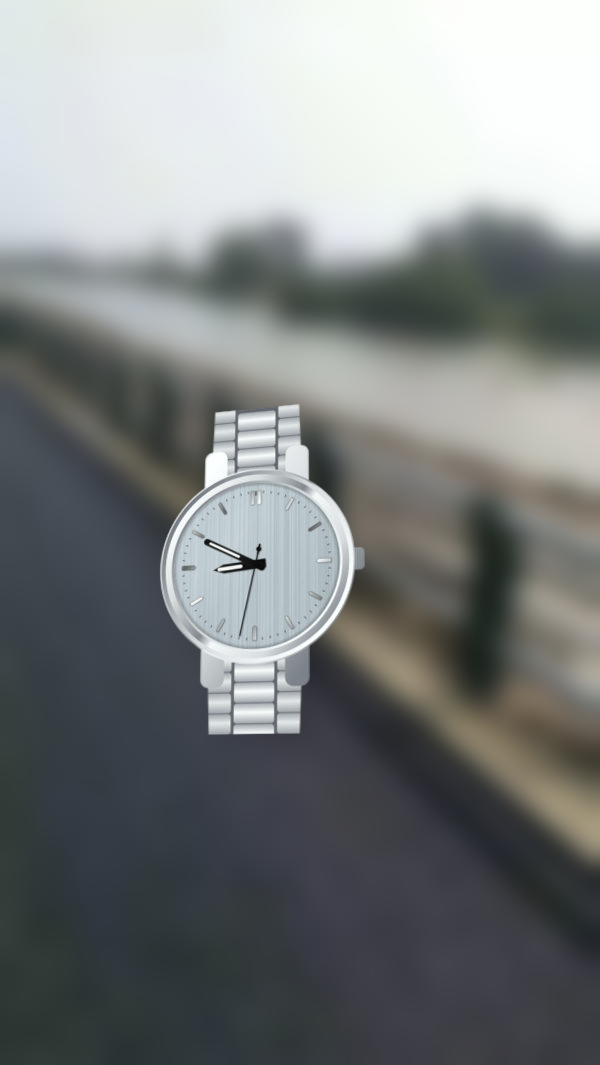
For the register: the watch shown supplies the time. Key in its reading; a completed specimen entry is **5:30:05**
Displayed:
**8:49:32**
